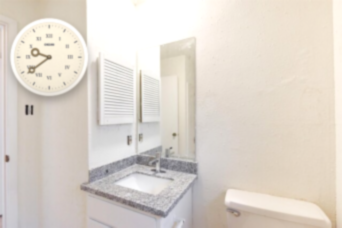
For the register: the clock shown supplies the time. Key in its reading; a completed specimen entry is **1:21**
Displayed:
**9:39**
